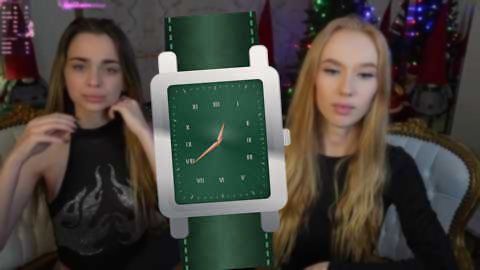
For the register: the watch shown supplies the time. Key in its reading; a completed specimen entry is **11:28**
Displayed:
**12:39**
